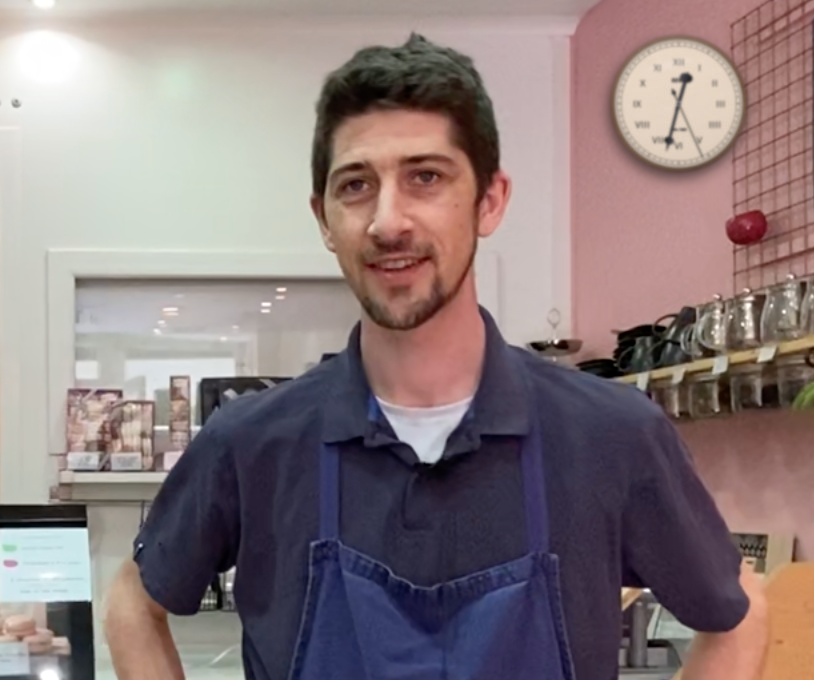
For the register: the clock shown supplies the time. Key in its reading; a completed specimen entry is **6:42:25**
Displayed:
**12:32:26**
